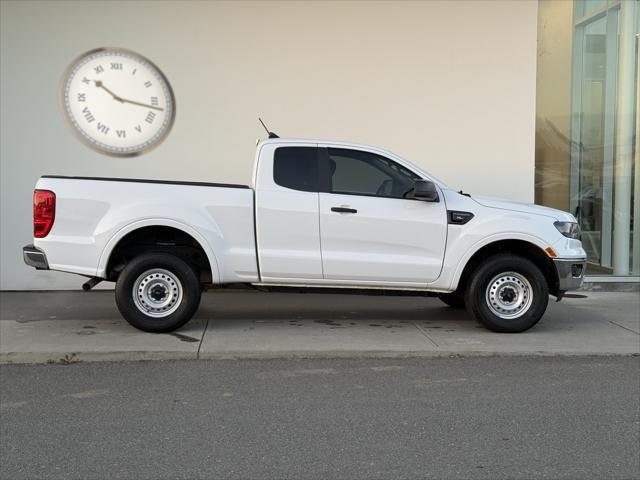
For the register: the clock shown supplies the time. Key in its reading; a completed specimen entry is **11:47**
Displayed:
**10:17**
